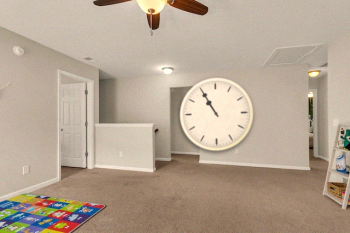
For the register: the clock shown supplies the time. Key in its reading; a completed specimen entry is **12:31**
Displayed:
**10:55**
